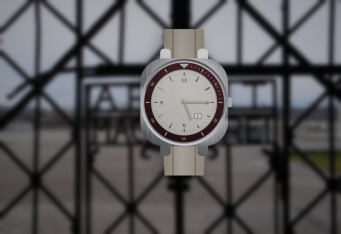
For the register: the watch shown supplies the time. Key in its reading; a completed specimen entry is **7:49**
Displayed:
**5:15**
